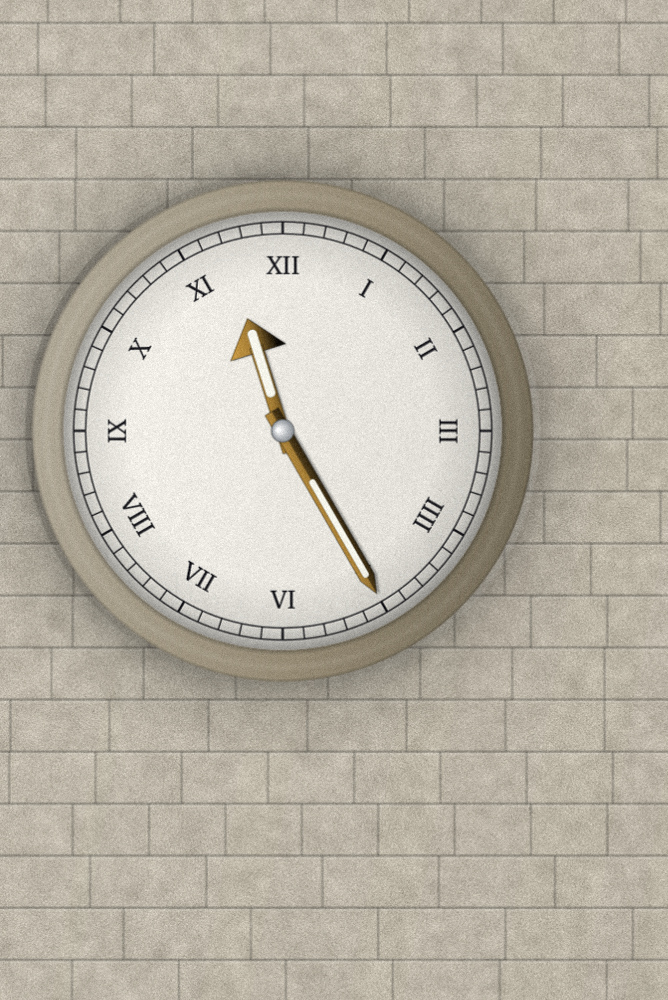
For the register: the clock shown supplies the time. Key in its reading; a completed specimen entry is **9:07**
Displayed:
**11:25**
